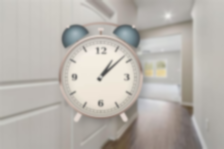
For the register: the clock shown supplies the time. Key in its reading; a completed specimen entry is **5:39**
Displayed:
**1:08**
